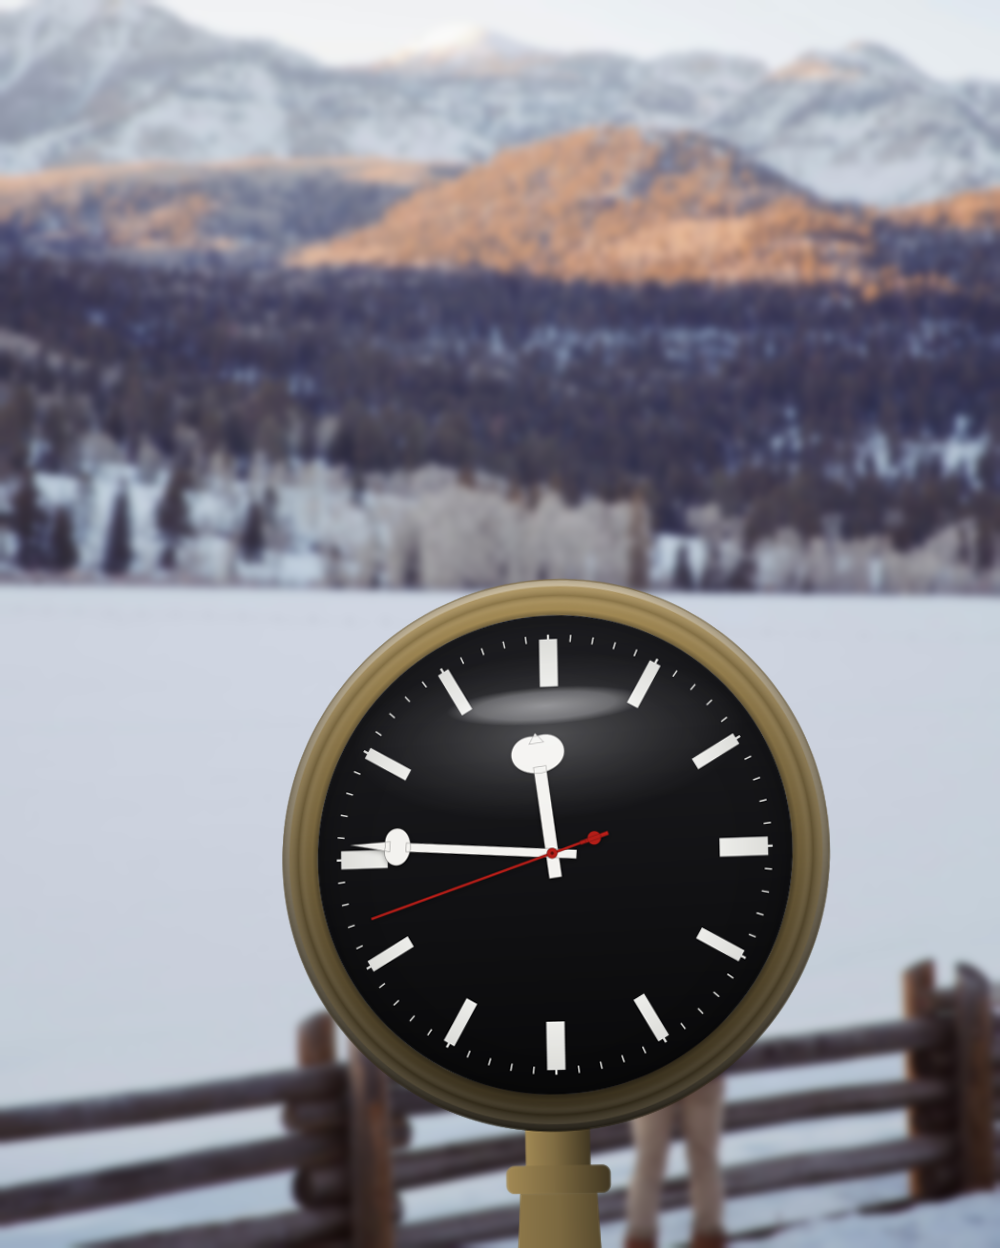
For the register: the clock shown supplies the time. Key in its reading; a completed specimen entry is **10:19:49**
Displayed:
**11:45:42**
